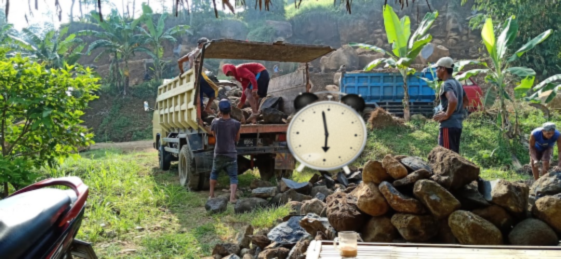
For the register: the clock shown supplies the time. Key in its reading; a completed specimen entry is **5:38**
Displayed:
**5:58**
